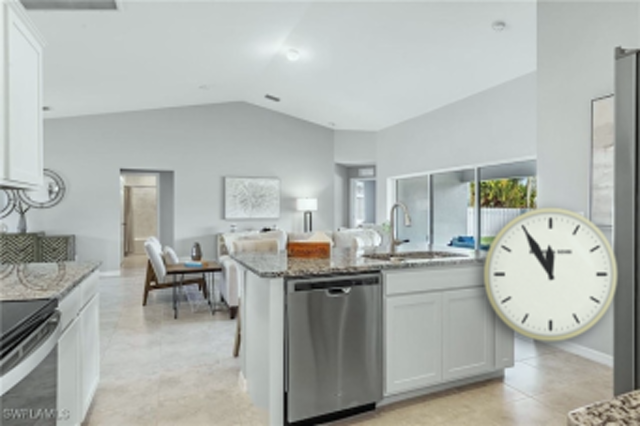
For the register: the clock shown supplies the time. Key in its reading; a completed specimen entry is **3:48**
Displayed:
**11:55**
